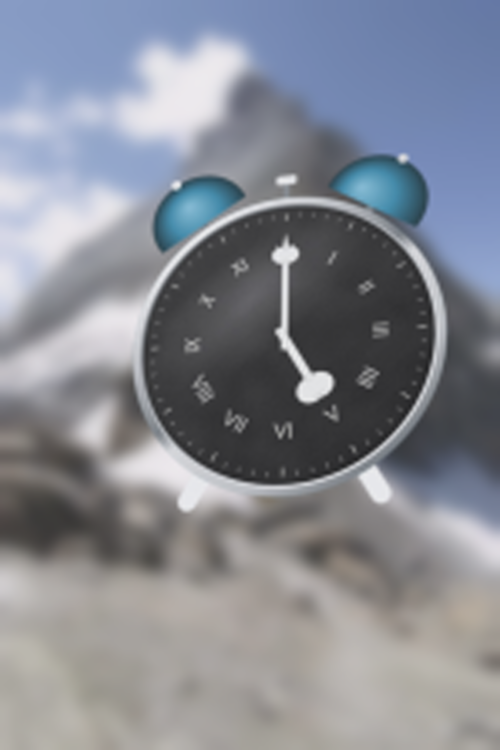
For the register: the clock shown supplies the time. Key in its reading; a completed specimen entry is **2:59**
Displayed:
**5:00**
